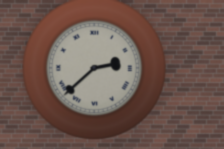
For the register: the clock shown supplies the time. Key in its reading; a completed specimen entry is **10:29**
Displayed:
**2:38**
